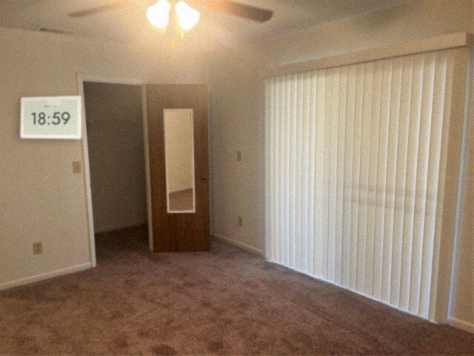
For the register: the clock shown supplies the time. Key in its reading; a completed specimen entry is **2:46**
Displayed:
**18:59**
